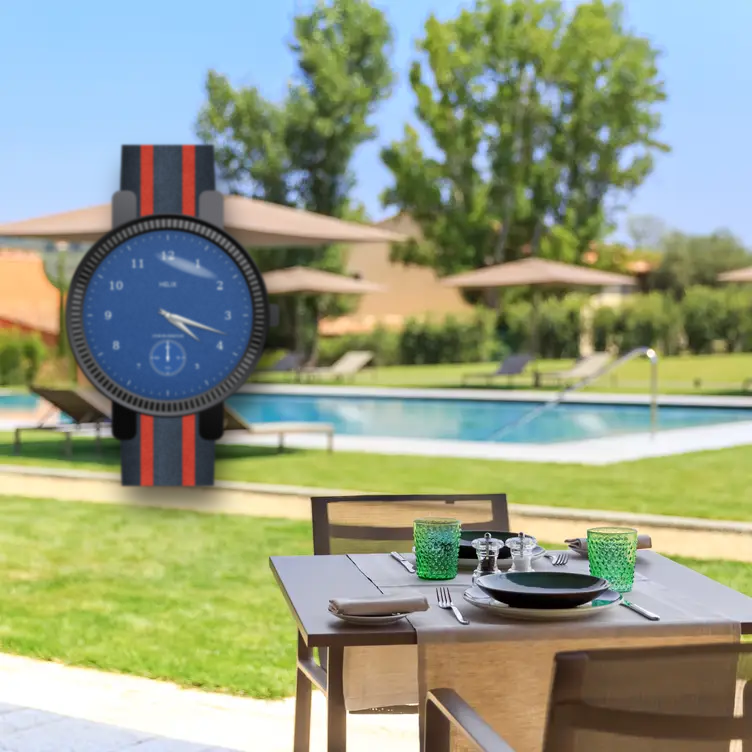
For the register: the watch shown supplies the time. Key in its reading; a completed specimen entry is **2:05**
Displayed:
**4:18**
